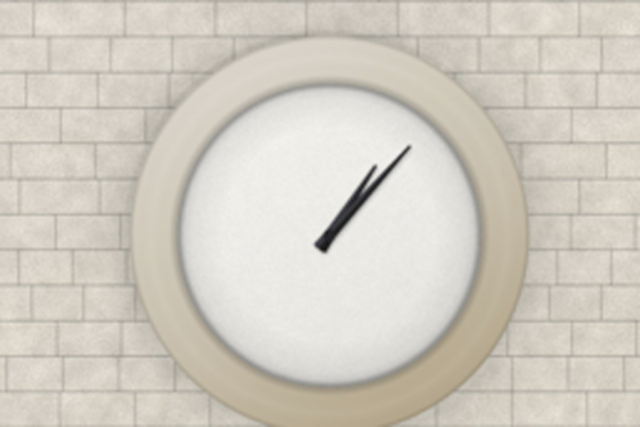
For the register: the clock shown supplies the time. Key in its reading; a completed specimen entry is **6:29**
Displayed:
**1:07**
